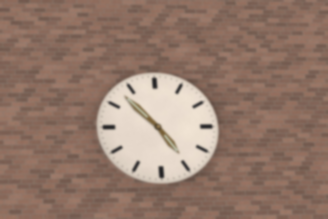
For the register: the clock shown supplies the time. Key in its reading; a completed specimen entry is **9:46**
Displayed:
**4:53**
